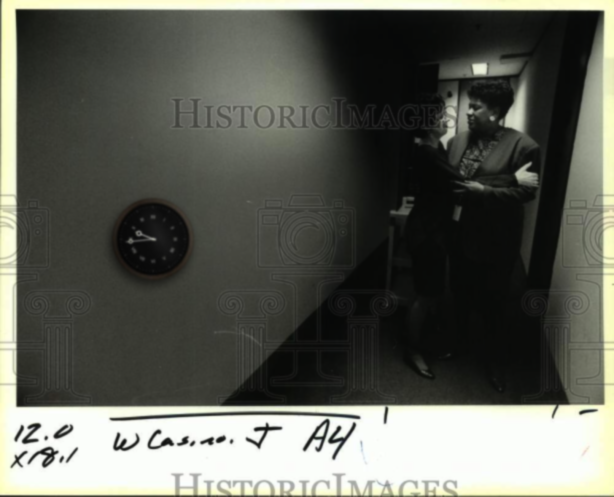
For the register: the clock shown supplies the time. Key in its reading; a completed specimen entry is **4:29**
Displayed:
**9:44**
